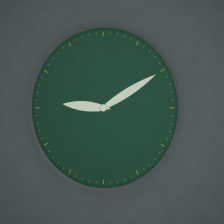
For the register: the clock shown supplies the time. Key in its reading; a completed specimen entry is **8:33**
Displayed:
**9:10**
